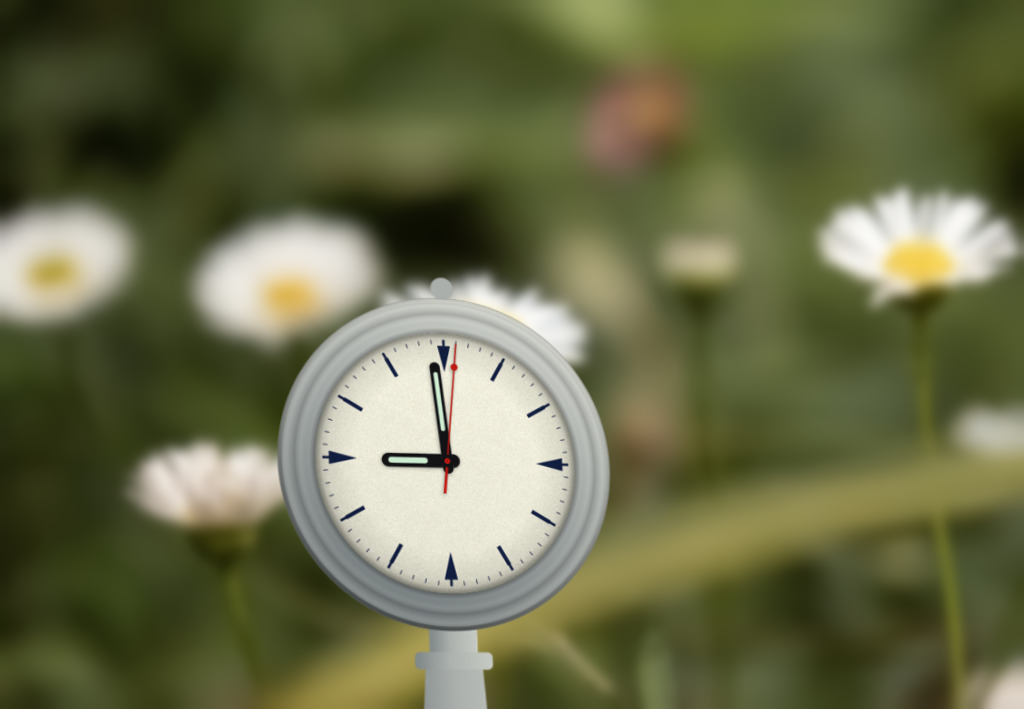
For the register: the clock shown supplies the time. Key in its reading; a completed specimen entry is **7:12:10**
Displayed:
**8:59:01**
